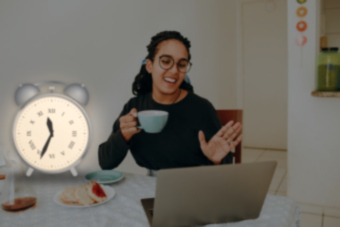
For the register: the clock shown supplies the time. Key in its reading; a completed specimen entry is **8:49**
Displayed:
**11:34**
